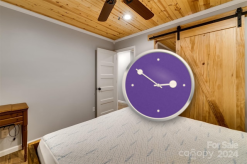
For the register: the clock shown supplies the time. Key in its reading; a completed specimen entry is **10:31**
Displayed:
**2:51**
